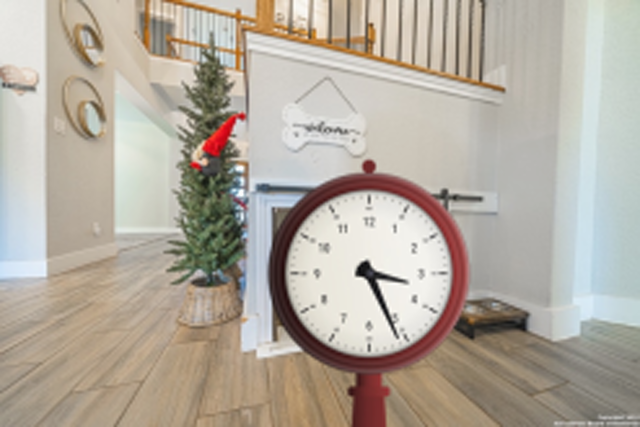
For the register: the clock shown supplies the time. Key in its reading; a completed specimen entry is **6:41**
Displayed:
**3:26**
